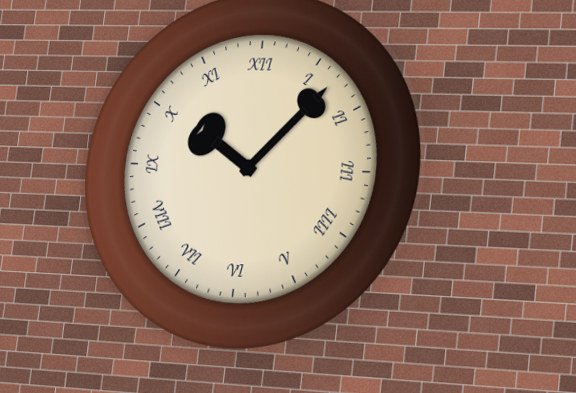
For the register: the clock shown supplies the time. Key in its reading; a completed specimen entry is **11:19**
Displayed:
**10:07**
